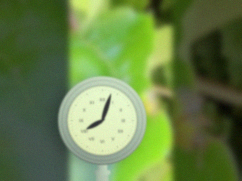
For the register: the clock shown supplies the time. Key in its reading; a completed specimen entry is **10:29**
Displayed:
**8:03**
